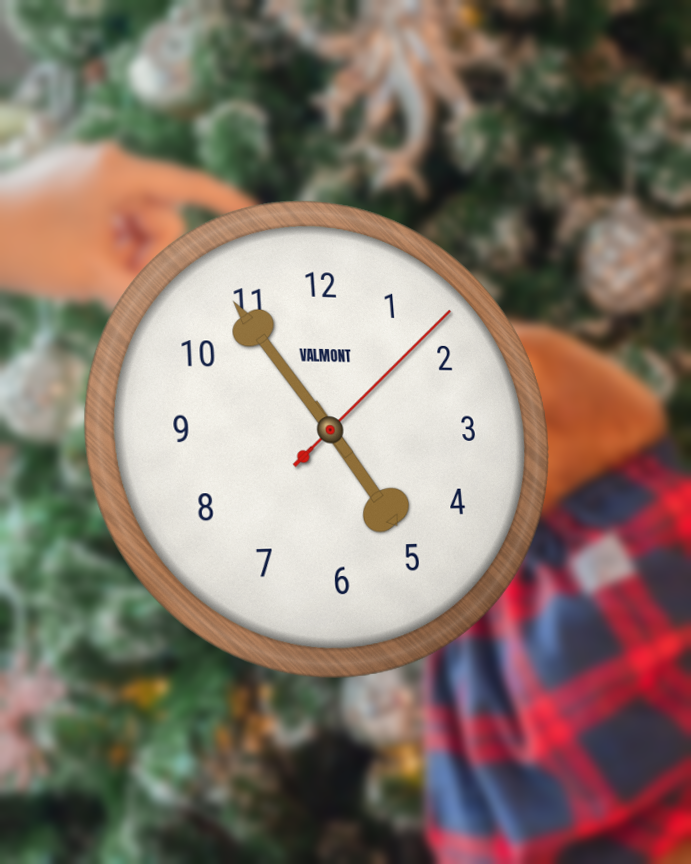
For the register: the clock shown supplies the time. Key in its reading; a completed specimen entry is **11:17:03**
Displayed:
**4:54:08**
